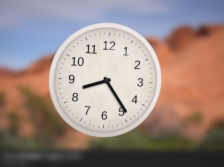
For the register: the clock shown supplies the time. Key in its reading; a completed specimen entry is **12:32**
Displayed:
**8:24**
